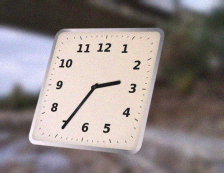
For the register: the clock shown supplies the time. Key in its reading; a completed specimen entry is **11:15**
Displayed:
**2:35**
